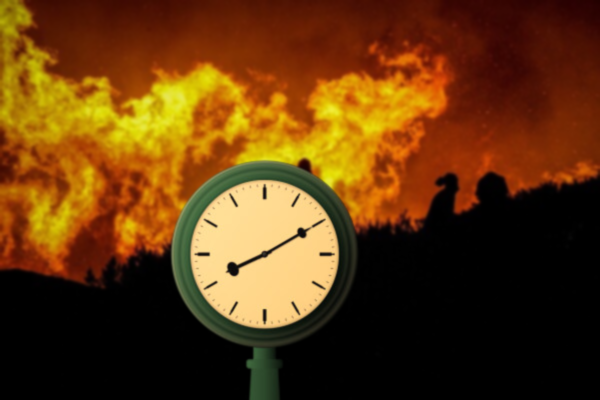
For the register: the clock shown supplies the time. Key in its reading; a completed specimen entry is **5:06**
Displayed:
**8:10**
